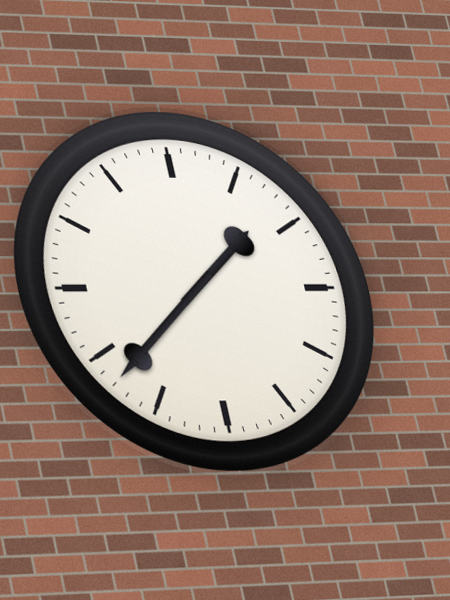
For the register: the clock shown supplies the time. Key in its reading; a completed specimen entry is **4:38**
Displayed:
**1:38**
